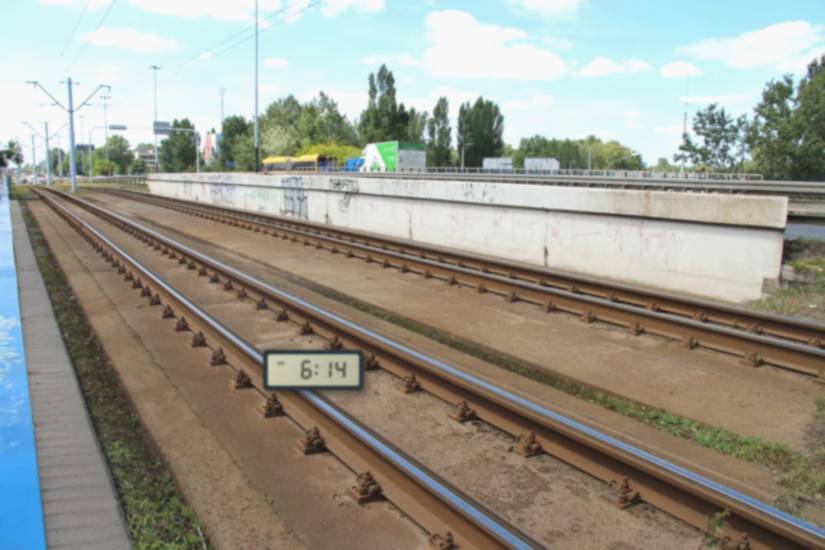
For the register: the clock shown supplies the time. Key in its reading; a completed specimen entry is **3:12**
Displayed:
**6:14**
